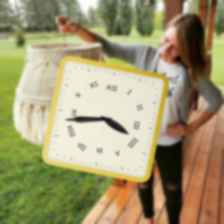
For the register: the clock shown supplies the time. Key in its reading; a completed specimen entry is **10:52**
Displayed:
**3:43**
